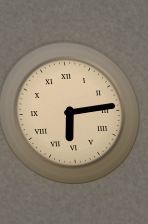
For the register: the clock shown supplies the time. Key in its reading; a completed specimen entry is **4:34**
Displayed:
**6:14**
